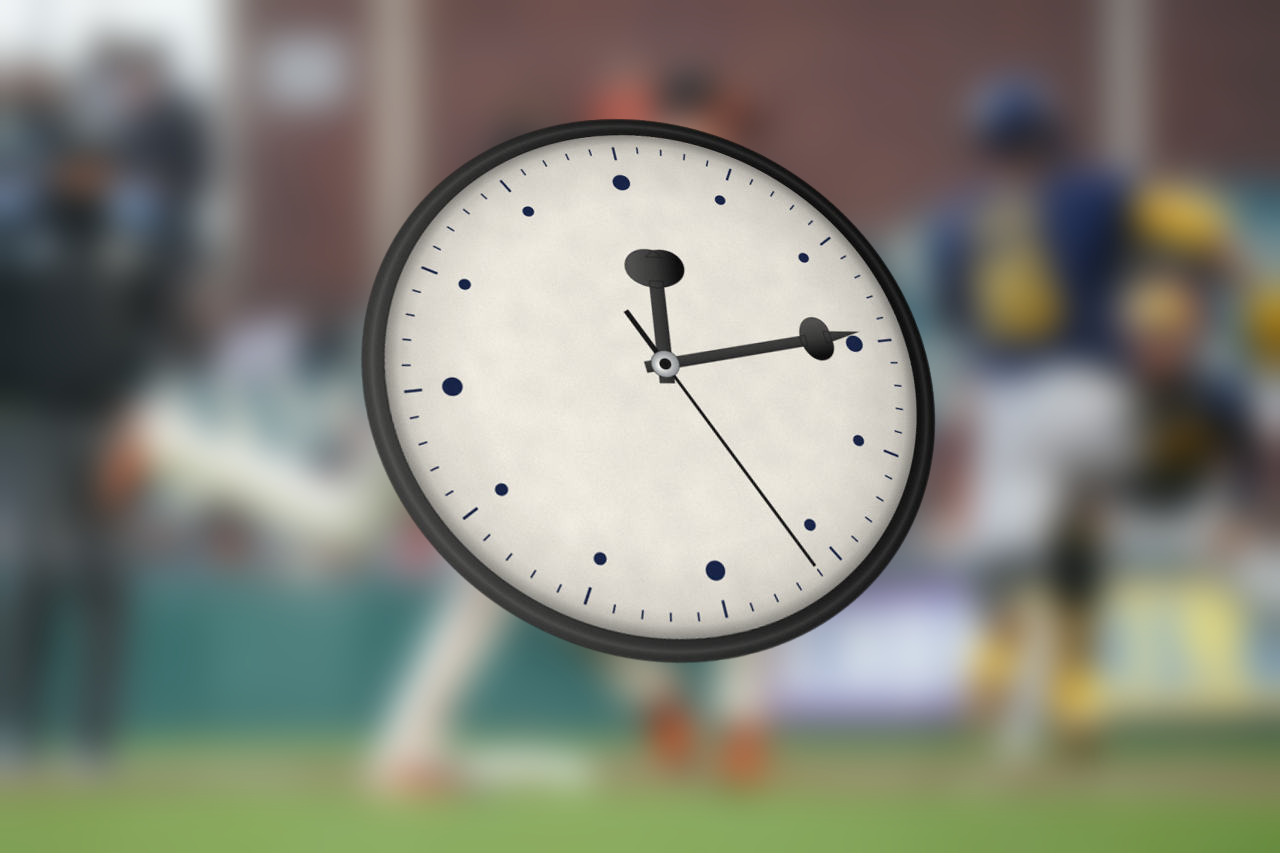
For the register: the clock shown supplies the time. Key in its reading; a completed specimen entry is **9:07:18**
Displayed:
**12:14:26**
